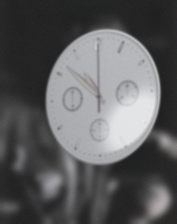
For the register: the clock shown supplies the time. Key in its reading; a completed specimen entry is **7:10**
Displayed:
**10:52**
